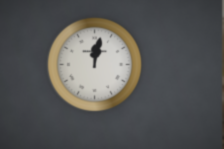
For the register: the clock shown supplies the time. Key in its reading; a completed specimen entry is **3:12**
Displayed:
**12:02**
